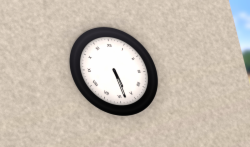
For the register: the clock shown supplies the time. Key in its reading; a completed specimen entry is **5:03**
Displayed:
**5:28**
